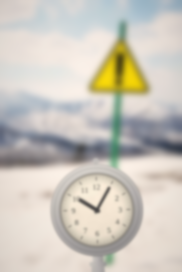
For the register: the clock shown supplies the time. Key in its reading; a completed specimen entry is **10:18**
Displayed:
**10:05**
